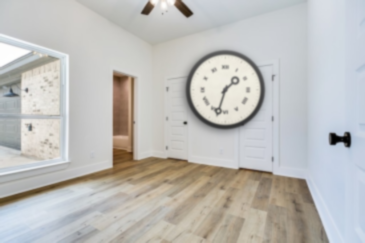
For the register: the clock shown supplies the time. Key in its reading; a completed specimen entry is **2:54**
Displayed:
**1:33**
